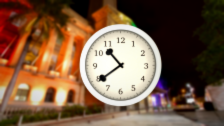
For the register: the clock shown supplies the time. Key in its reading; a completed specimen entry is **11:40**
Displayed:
**10:39**
